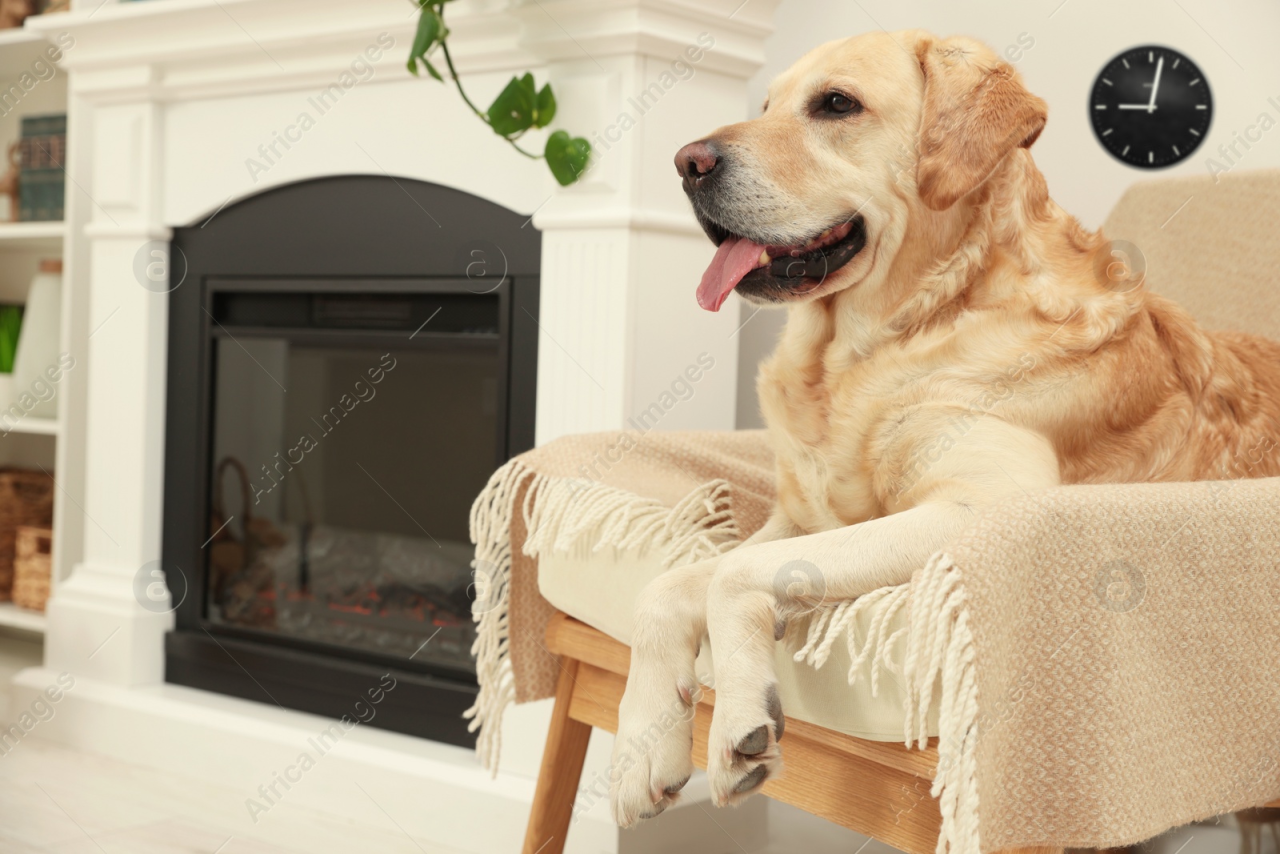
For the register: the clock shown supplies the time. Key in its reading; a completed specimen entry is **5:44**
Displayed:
**9:02**
